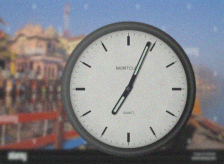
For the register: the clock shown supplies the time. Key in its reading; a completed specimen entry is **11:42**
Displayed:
**7:04**
